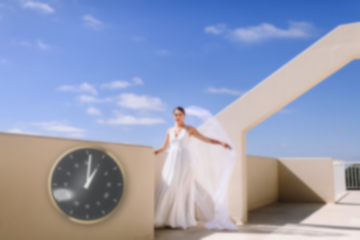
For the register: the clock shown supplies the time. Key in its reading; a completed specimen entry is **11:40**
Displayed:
**1:01**
